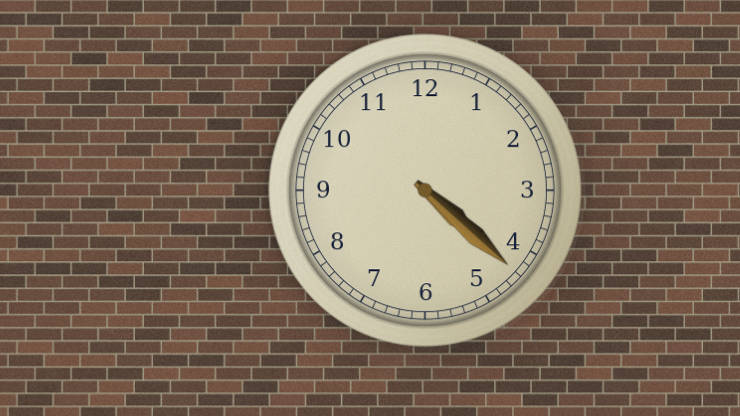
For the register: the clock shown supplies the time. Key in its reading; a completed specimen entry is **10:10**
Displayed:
**4:22**
